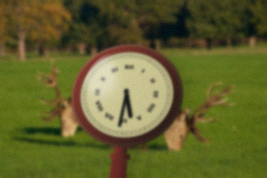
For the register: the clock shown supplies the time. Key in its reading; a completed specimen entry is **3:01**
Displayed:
**5:31**
